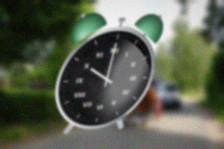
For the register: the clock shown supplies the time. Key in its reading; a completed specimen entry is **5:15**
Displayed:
**10:00**
